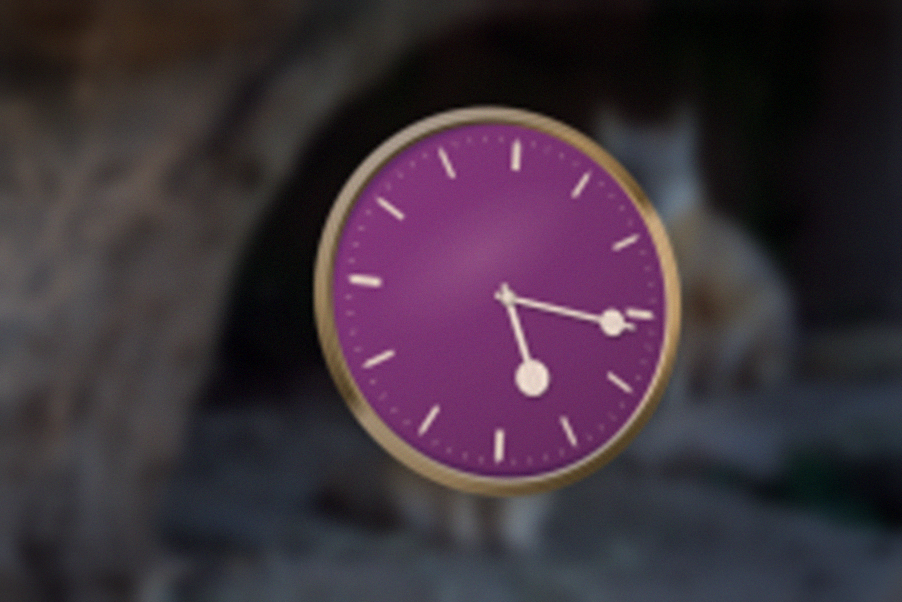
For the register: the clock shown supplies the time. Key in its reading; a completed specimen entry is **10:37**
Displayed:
**5:16**
